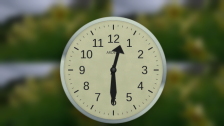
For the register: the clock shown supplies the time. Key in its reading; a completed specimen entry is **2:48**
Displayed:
**12:30**
